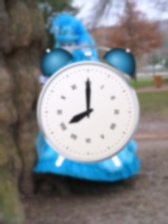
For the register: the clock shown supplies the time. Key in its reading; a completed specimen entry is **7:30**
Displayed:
**8:00**
